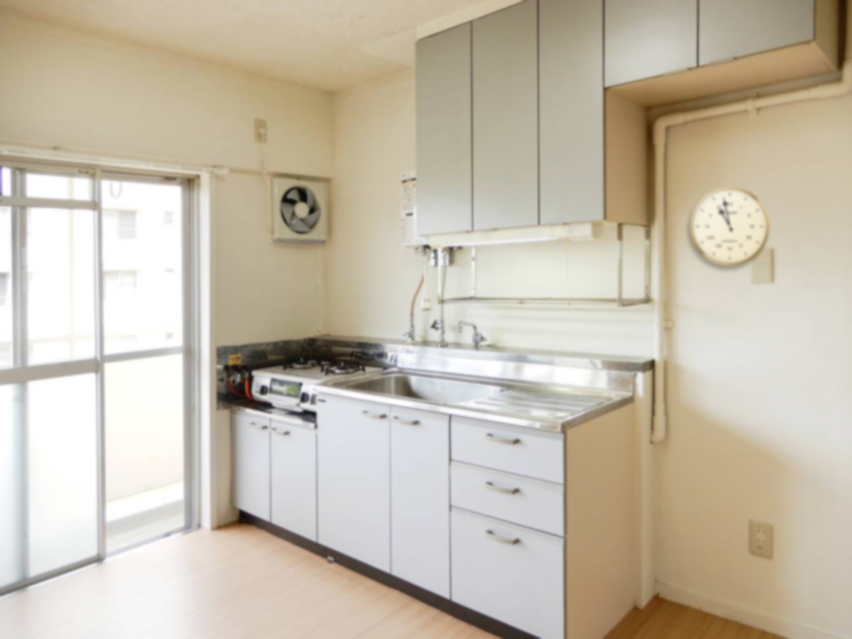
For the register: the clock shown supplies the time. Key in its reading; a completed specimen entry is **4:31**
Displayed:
**10:58**
